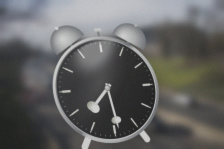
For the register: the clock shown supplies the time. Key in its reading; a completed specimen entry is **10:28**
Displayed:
**7:29**
